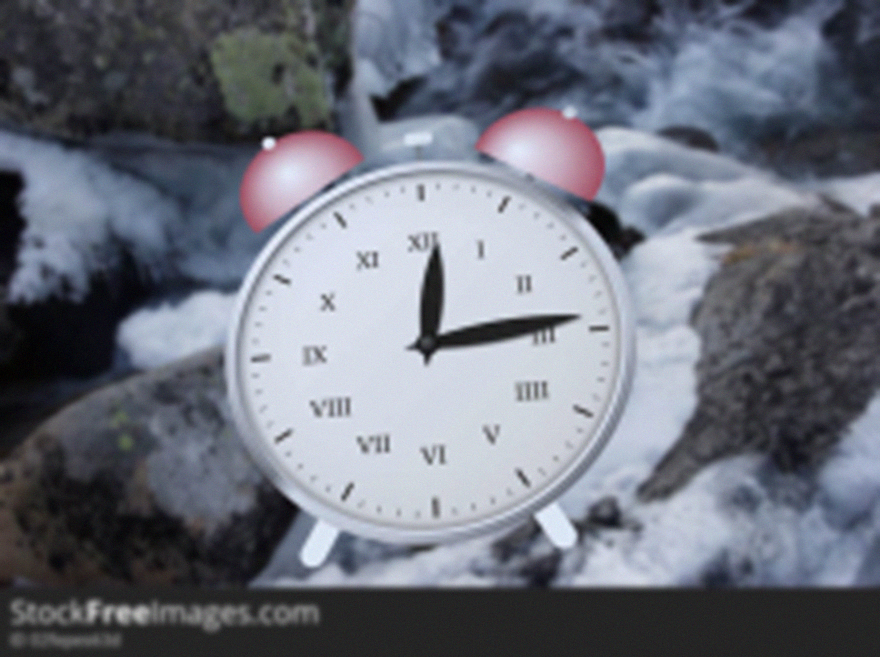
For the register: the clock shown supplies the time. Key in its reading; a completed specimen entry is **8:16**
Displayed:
**12:14**
